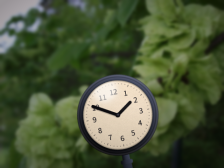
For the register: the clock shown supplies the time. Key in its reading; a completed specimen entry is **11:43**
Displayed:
**1:50**
